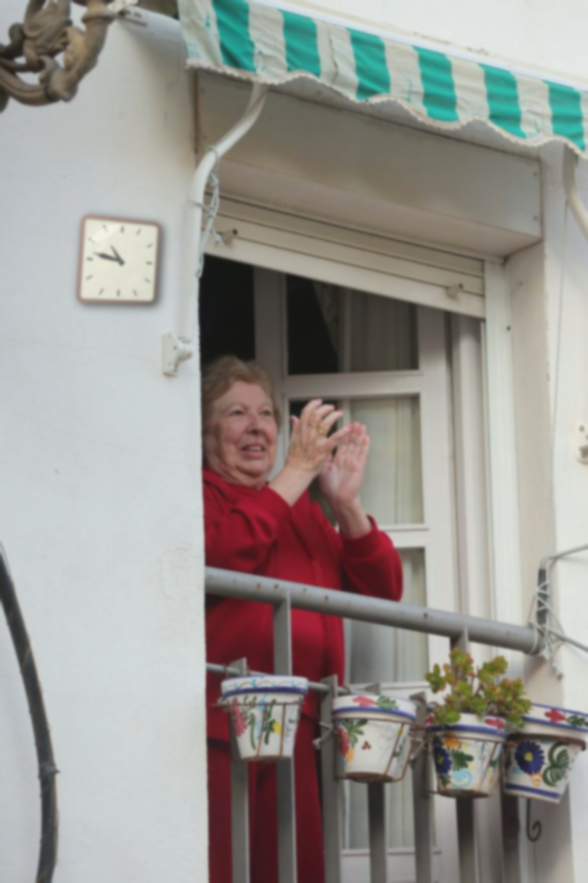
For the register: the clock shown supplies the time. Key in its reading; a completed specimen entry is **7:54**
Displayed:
**10:47**
